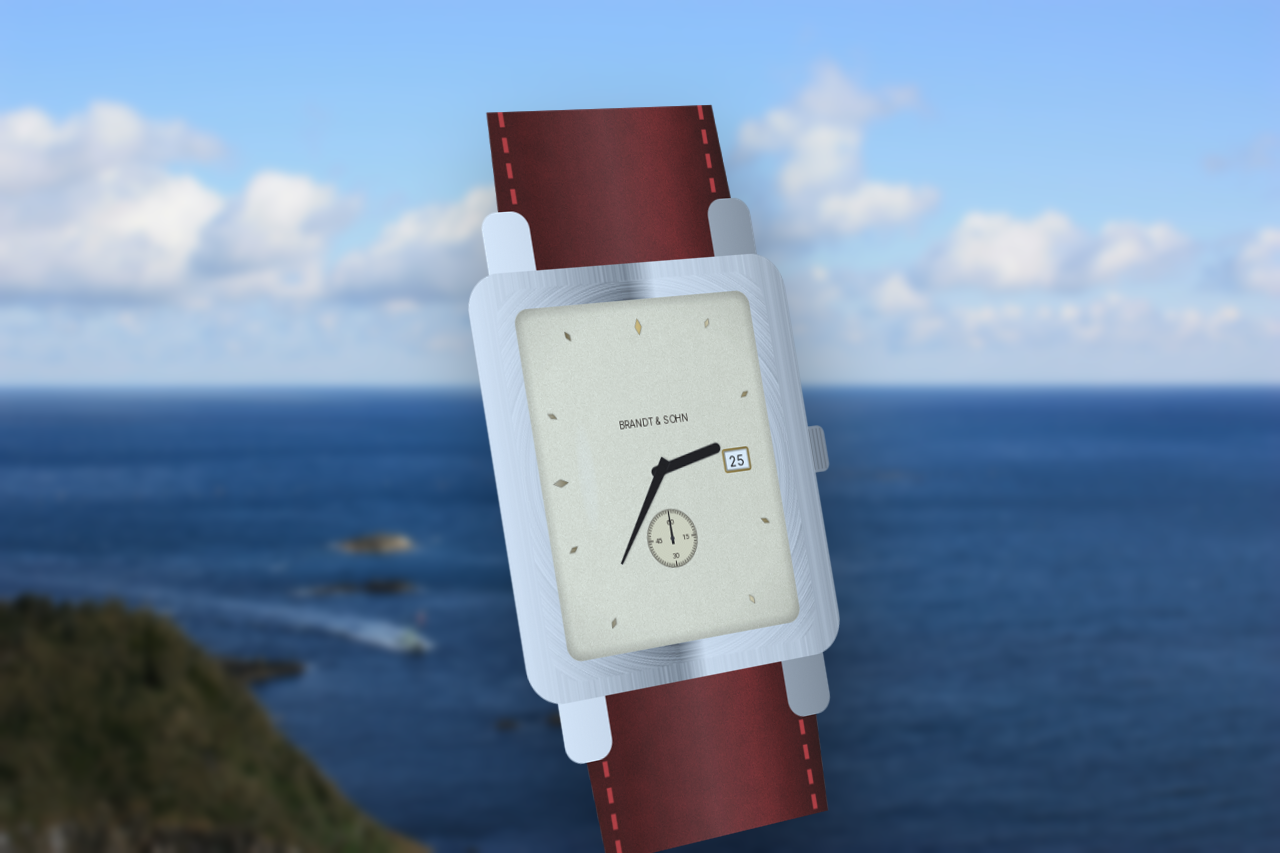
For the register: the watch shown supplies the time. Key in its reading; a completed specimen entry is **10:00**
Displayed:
**2:36**
